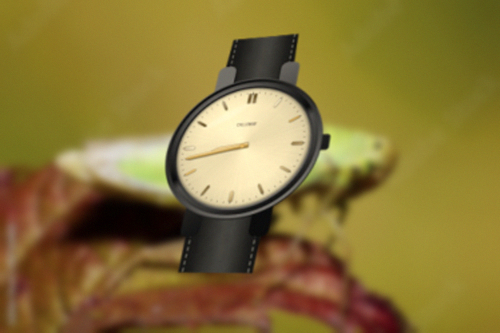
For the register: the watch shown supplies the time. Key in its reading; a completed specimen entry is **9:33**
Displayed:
**8:43**
